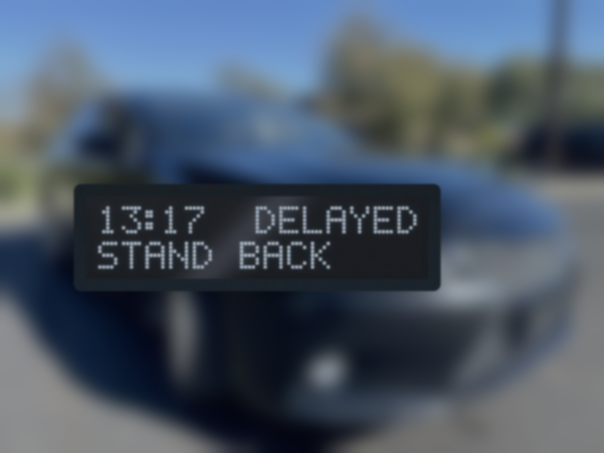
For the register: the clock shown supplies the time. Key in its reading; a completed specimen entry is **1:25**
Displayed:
**13:17**
